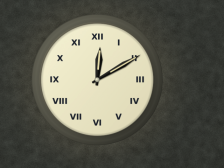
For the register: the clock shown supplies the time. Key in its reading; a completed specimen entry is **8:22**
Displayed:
**12:10**
